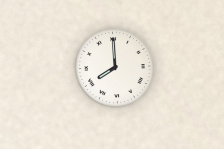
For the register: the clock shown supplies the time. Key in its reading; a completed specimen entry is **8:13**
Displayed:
**8:00**
